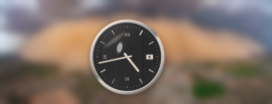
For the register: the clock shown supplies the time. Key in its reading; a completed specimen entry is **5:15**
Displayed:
**4:43**
